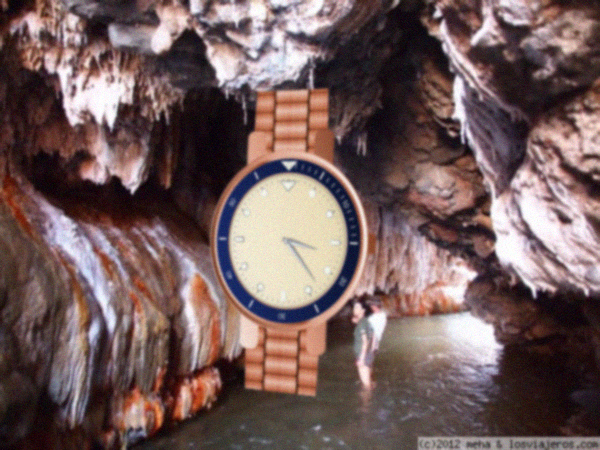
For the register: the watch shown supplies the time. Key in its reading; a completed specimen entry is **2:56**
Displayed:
**3:23**
